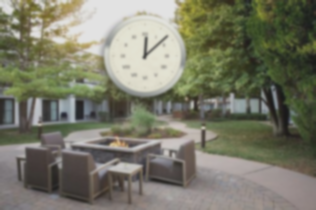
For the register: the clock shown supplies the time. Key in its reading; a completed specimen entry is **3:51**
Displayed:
**12:08**
